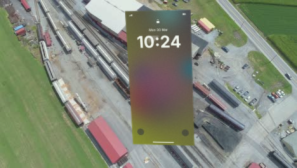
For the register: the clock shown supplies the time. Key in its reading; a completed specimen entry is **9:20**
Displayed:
**10:24**
